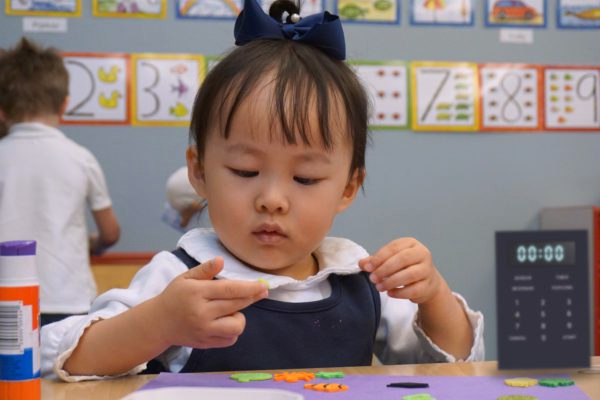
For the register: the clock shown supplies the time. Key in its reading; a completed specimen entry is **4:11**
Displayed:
**0:00**
